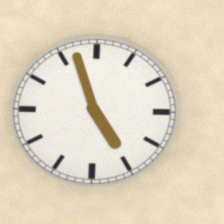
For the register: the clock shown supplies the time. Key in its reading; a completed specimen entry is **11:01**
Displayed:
**4:57**
